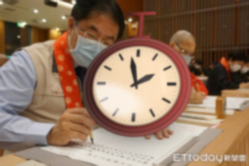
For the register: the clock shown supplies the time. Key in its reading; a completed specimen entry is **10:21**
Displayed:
**1:58**
